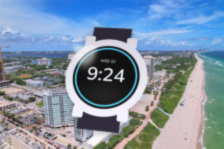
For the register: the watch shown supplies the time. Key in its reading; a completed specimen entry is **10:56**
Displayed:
**9:24**
